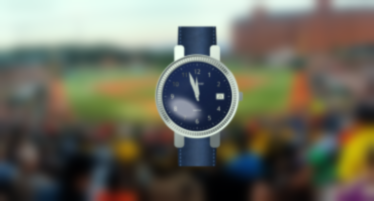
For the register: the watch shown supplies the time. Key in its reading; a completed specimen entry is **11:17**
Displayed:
**11:57**
